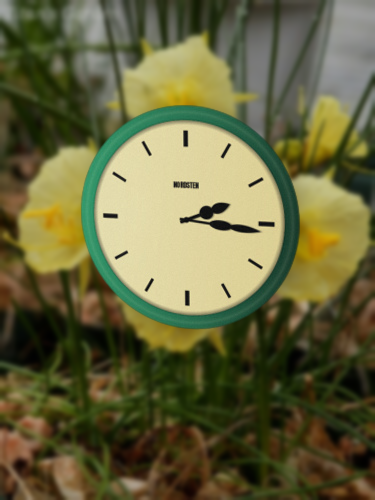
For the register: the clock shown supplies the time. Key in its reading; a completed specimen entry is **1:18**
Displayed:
**2:16**
